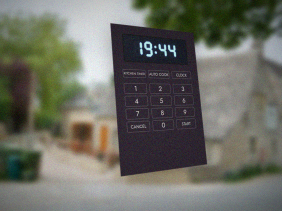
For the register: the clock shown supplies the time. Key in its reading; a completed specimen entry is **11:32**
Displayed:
**19:44**
